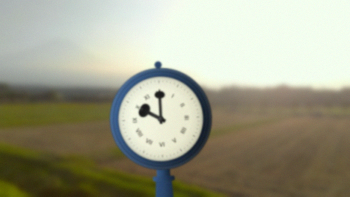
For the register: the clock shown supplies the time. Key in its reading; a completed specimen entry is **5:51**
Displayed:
**10:00**
